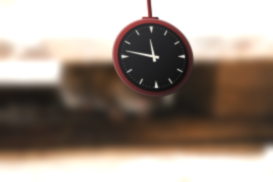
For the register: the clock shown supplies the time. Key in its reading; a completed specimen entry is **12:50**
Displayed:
**11:47**
